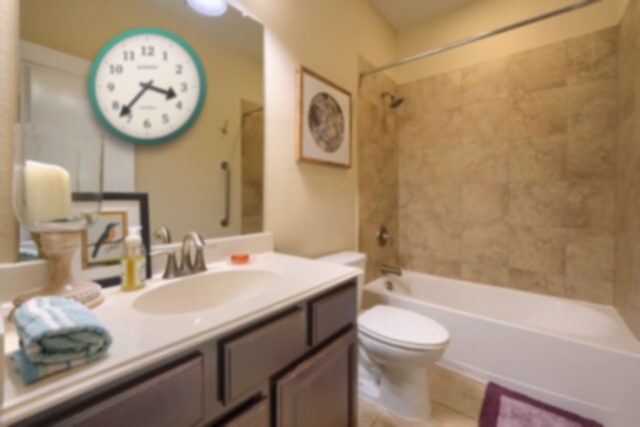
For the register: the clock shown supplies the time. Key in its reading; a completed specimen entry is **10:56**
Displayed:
**3:37**
